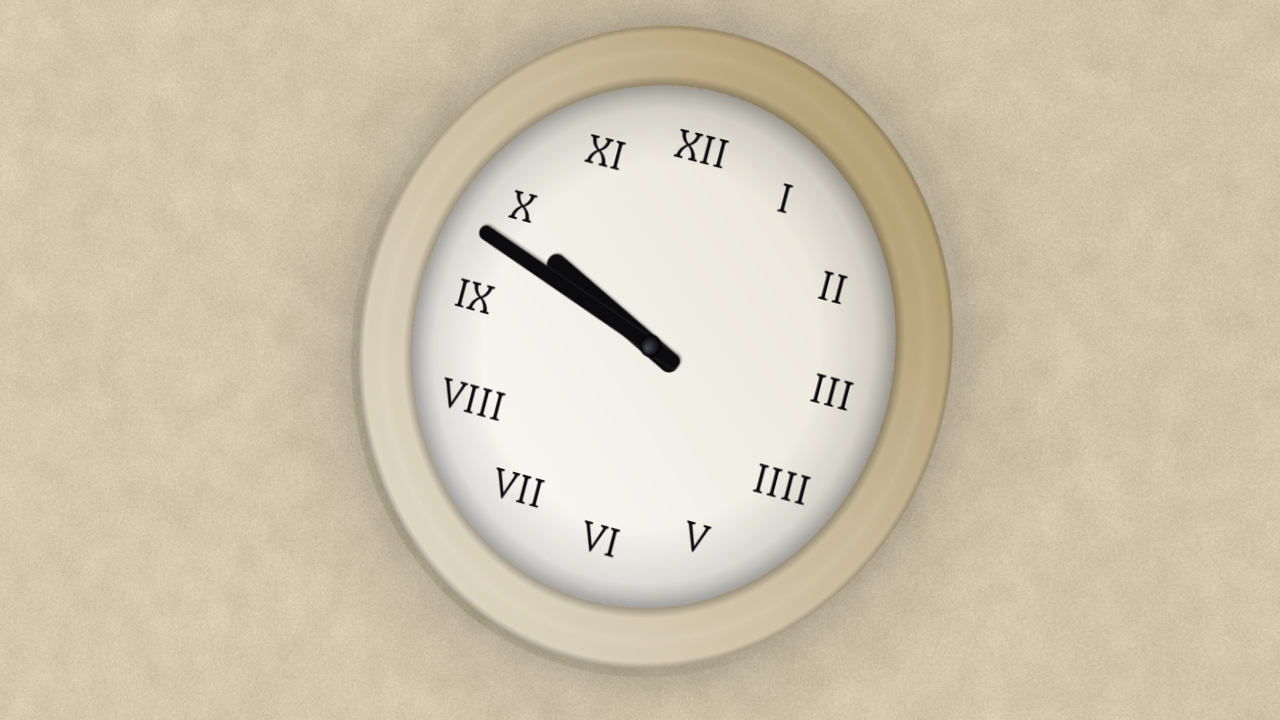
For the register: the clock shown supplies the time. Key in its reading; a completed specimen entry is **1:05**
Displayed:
**9:48**
